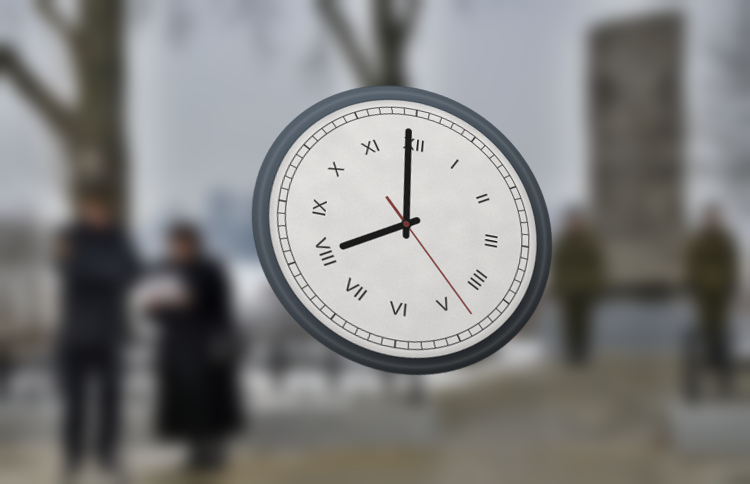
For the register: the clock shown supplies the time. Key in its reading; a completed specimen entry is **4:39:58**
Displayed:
**7:59:23**
